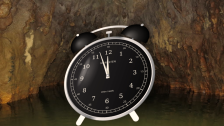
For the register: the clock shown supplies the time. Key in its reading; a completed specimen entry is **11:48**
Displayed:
**11:57**
